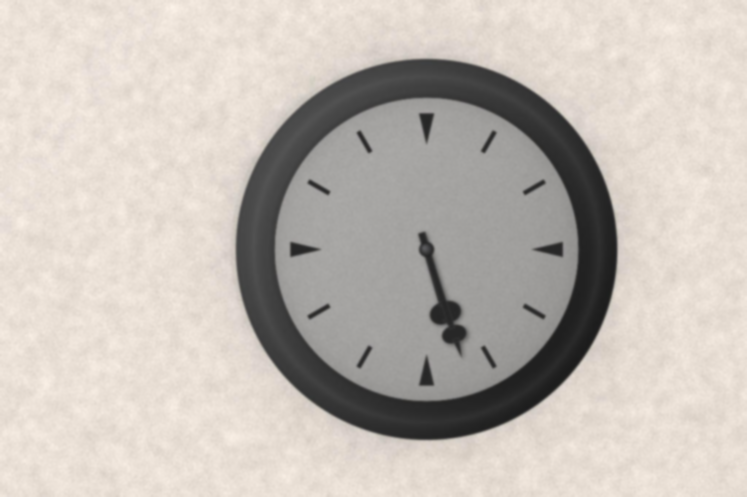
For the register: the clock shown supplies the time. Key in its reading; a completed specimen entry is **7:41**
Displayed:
**5:27**
